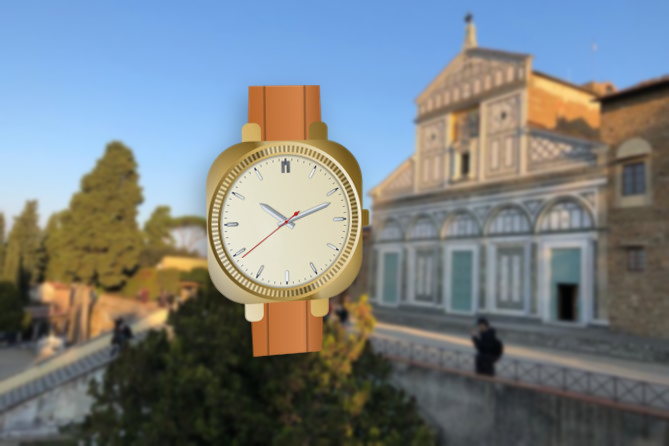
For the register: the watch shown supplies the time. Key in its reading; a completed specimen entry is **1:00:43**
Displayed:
**10:11:39**
